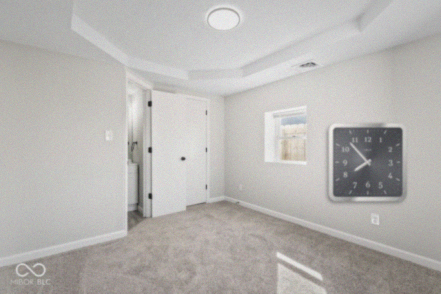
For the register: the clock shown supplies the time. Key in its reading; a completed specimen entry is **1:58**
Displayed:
**7:53**
